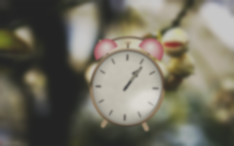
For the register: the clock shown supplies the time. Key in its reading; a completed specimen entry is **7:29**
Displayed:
**1:06**
